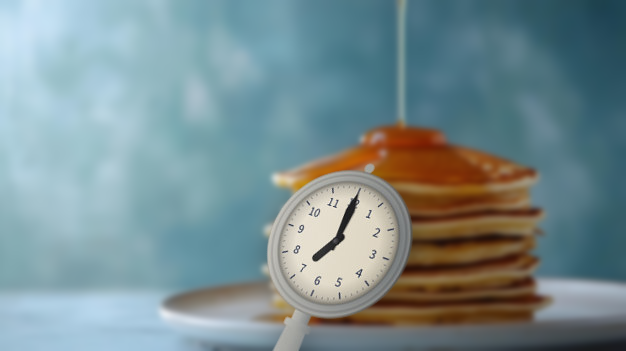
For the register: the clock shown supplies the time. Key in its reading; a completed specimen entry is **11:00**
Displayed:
**7:00**
